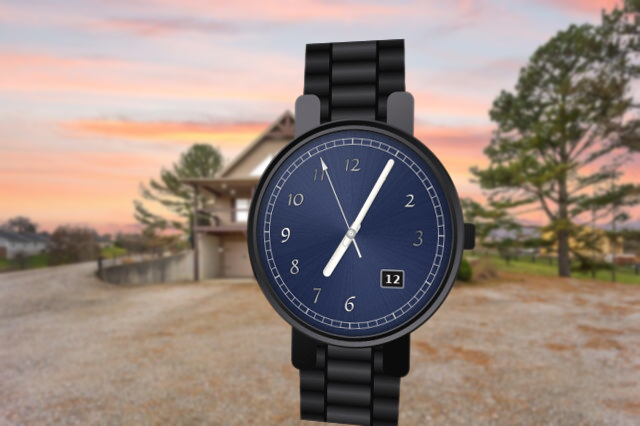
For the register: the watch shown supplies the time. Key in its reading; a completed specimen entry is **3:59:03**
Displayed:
**7:04:56**
